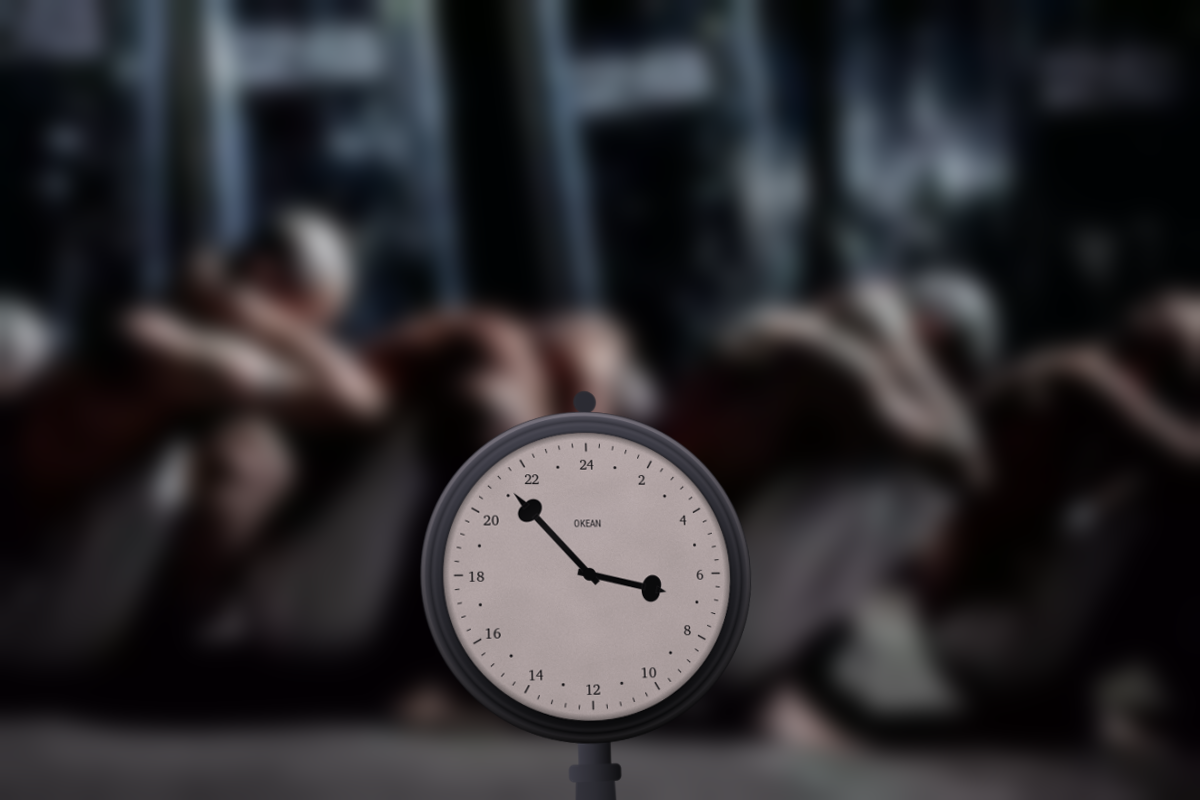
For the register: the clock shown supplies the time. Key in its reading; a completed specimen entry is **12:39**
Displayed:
**6:53**
